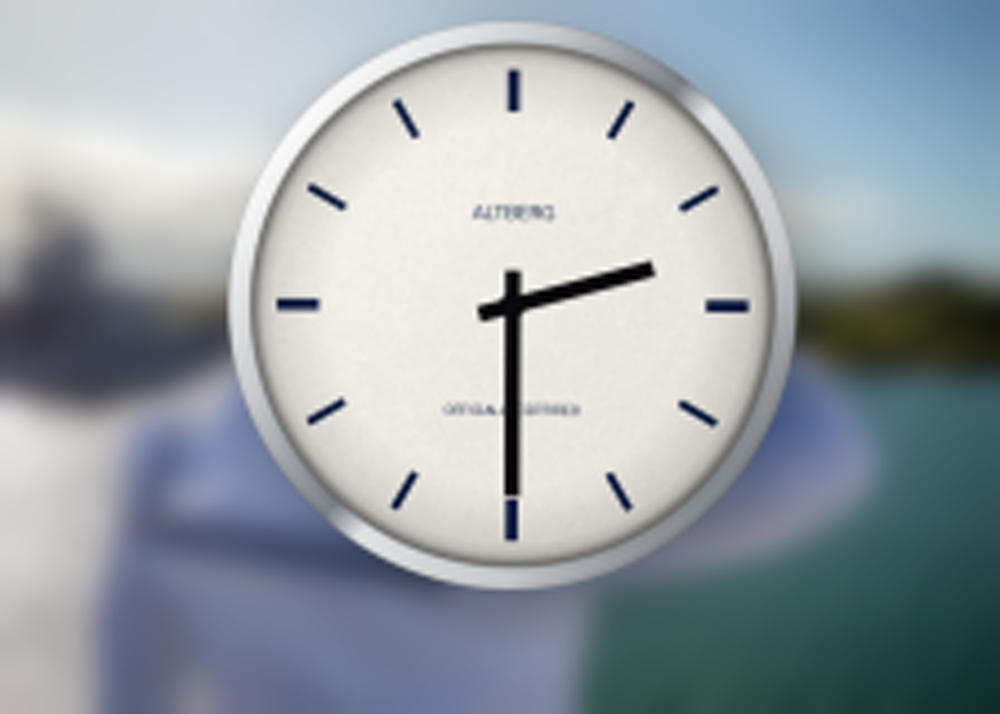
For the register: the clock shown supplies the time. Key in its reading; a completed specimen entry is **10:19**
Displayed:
**2:30**
